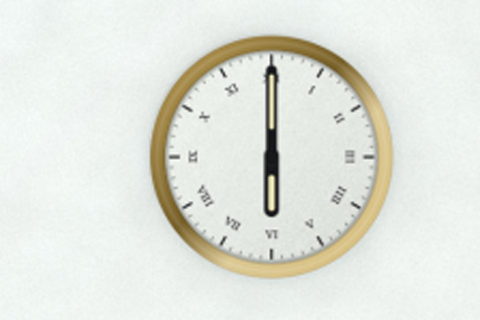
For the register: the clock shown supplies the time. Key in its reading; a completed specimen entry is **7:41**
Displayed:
**6:00**
